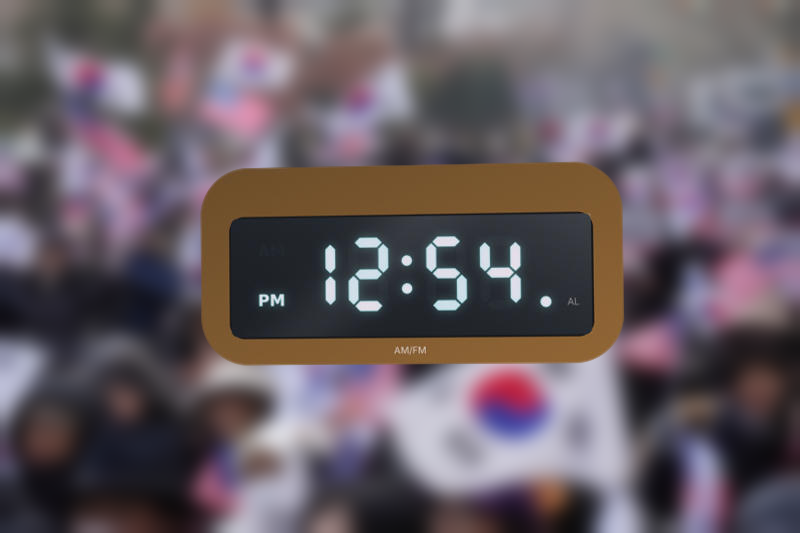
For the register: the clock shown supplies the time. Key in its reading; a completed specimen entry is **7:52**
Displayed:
**12:54**
